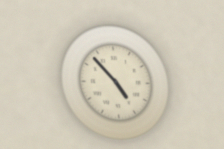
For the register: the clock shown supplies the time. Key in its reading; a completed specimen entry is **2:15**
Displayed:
**4:53**
